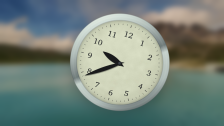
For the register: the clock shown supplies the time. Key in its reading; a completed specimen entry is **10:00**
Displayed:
**9:39**
